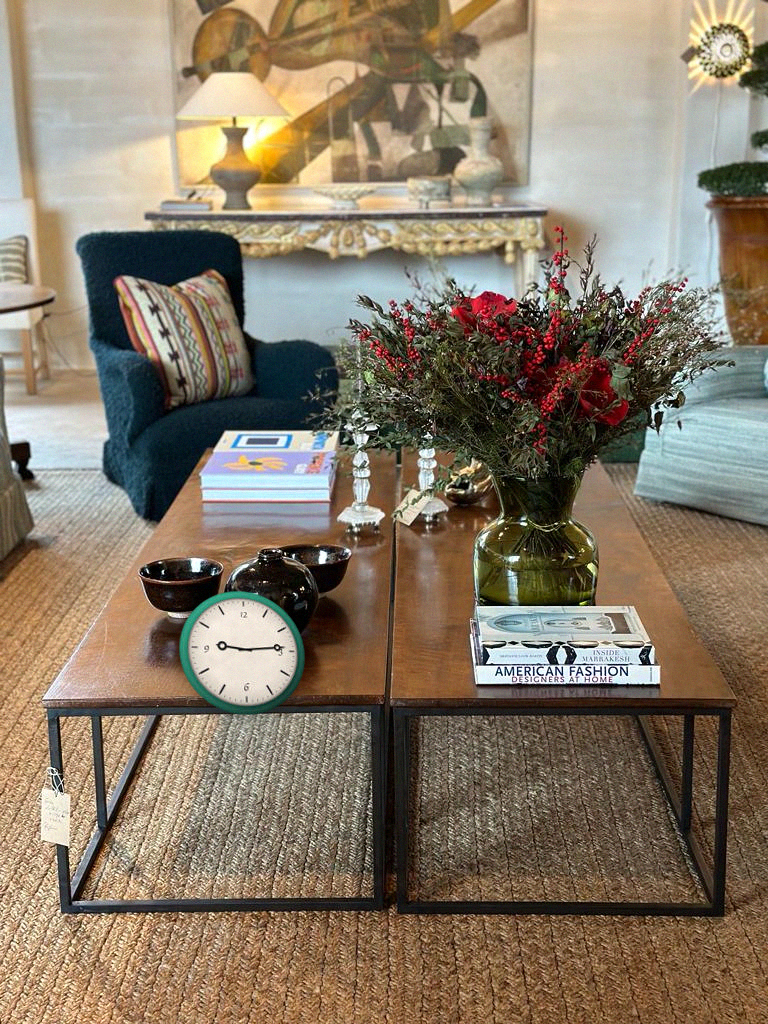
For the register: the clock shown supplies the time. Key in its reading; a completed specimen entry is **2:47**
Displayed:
**9:14**
